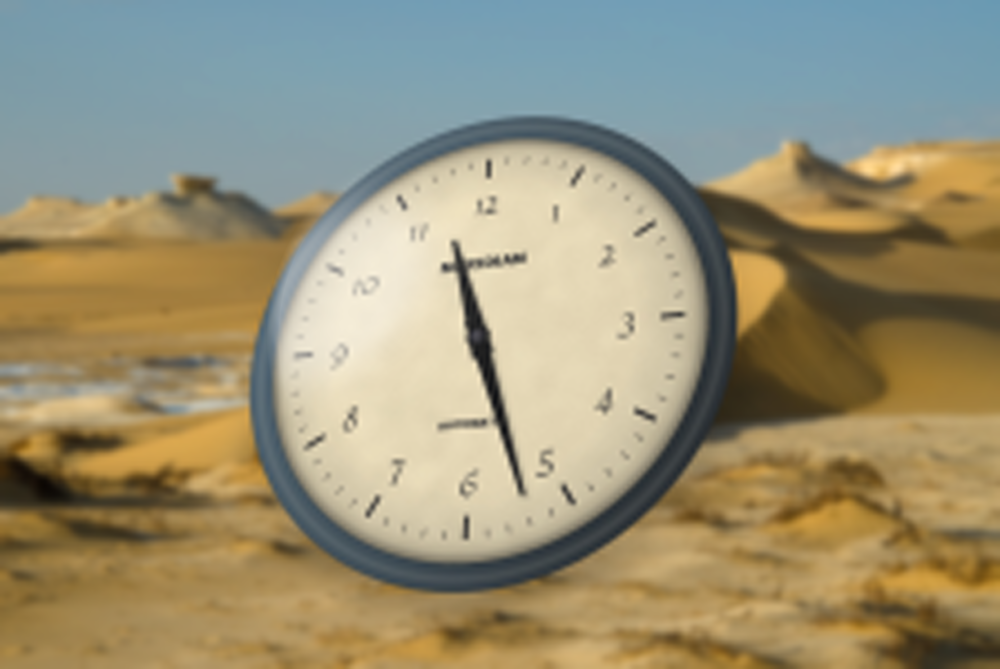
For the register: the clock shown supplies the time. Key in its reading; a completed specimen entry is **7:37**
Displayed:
**11:27**
